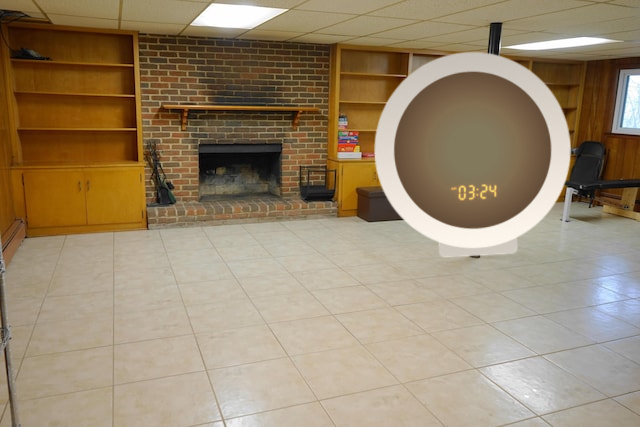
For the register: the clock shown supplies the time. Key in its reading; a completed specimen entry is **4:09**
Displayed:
**3:24**
